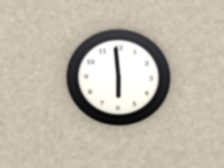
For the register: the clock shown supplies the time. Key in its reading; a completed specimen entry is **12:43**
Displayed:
**5:59**
